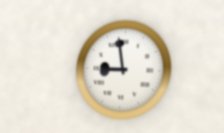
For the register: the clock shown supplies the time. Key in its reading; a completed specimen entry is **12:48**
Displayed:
**8:58**
